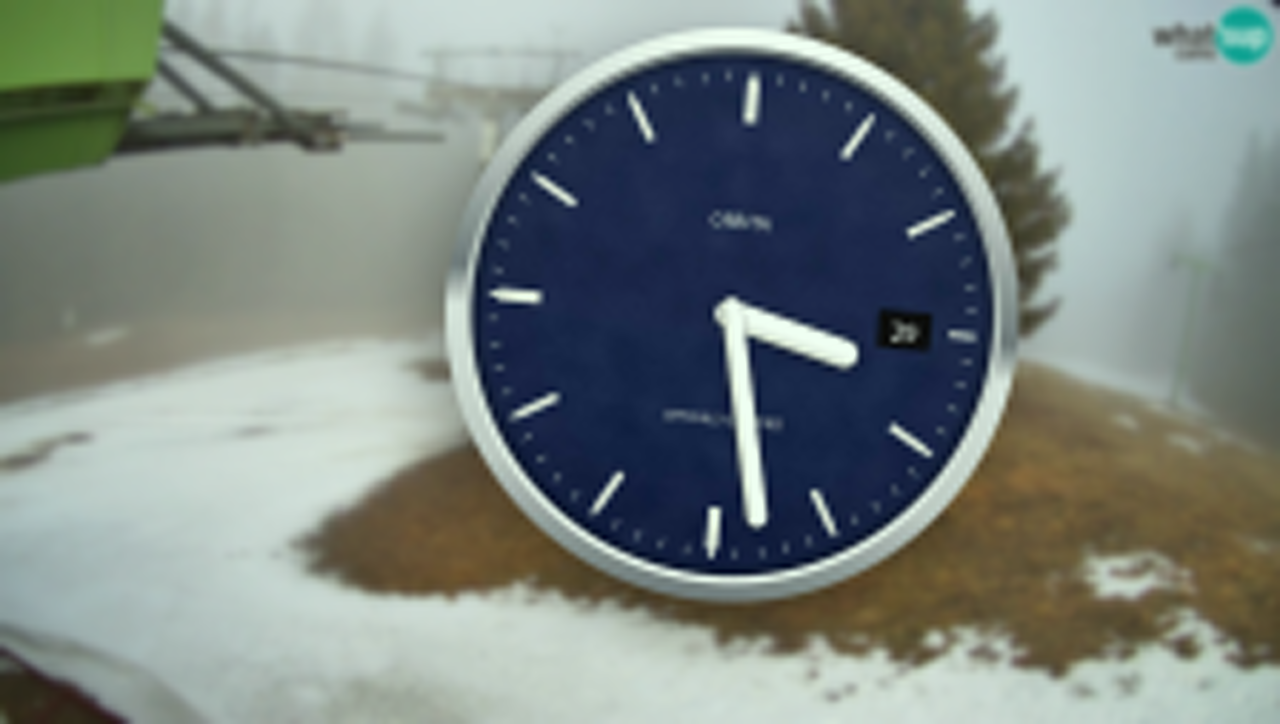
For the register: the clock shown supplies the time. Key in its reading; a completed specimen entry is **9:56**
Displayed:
**3:28**
